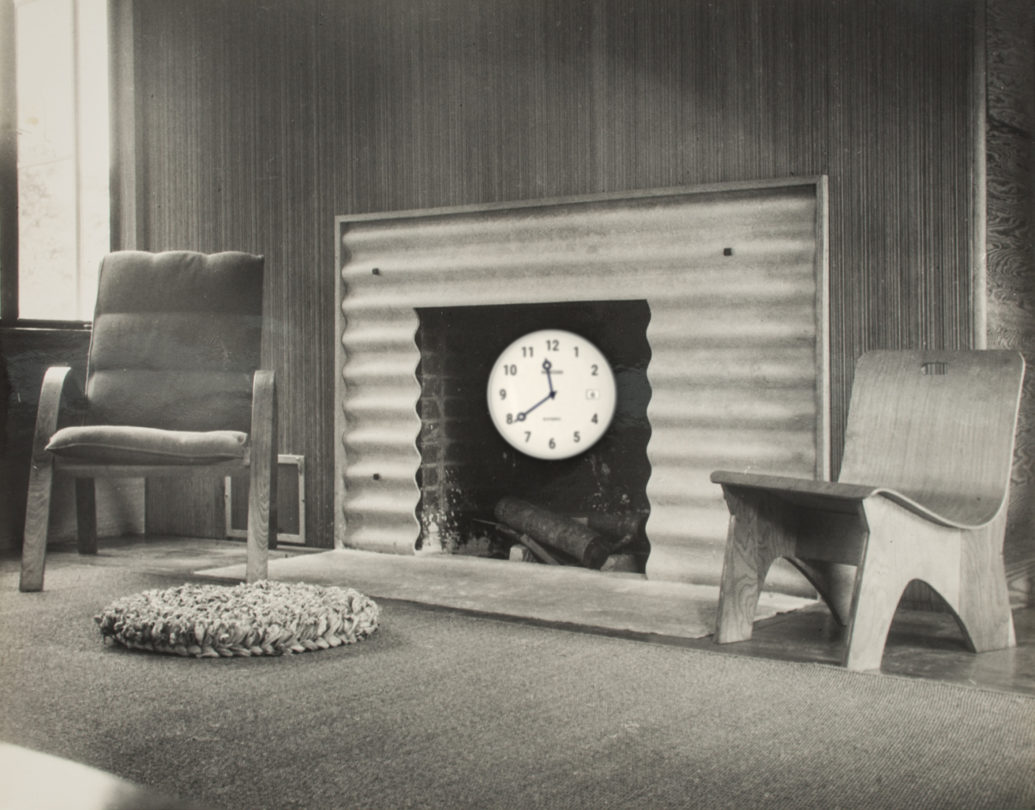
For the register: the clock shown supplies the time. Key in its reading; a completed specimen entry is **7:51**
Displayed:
**11:39**
